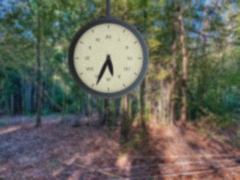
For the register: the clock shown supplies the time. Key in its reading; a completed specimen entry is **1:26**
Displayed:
**5:34**
